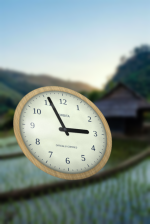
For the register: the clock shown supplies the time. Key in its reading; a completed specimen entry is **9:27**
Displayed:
**2:56**
